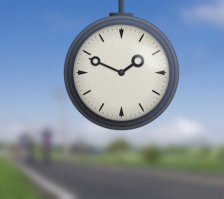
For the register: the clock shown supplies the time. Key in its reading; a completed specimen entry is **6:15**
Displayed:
**1:49**
